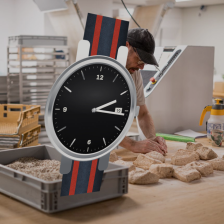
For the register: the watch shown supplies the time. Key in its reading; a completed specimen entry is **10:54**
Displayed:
**2:16**
